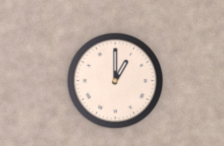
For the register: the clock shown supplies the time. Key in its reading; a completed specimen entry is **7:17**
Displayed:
**1:00**
